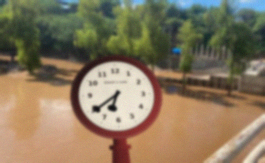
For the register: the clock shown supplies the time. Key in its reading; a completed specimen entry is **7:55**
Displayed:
**6:39**
